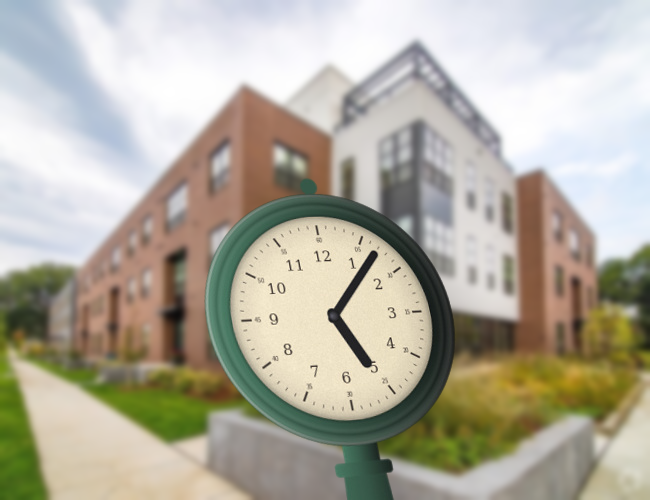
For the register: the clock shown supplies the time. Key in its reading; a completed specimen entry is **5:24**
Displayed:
**5:07**
